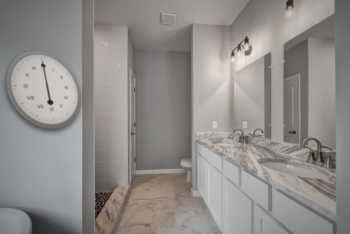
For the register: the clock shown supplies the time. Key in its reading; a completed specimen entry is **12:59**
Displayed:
**6:00**
